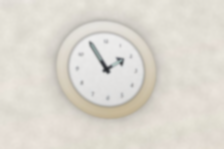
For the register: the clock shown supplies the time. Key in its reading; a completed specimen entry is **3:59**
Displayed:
**1:55**
